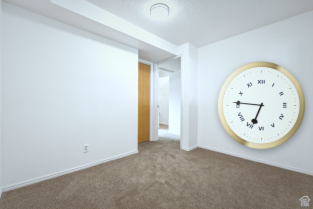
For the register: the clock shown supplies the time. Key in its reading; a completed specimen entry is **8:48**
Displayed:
**6:46**
